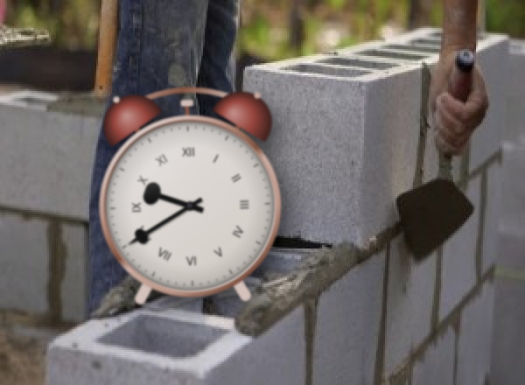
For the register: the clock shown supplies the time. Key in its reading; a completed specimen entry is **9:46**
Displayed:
**9:40**
